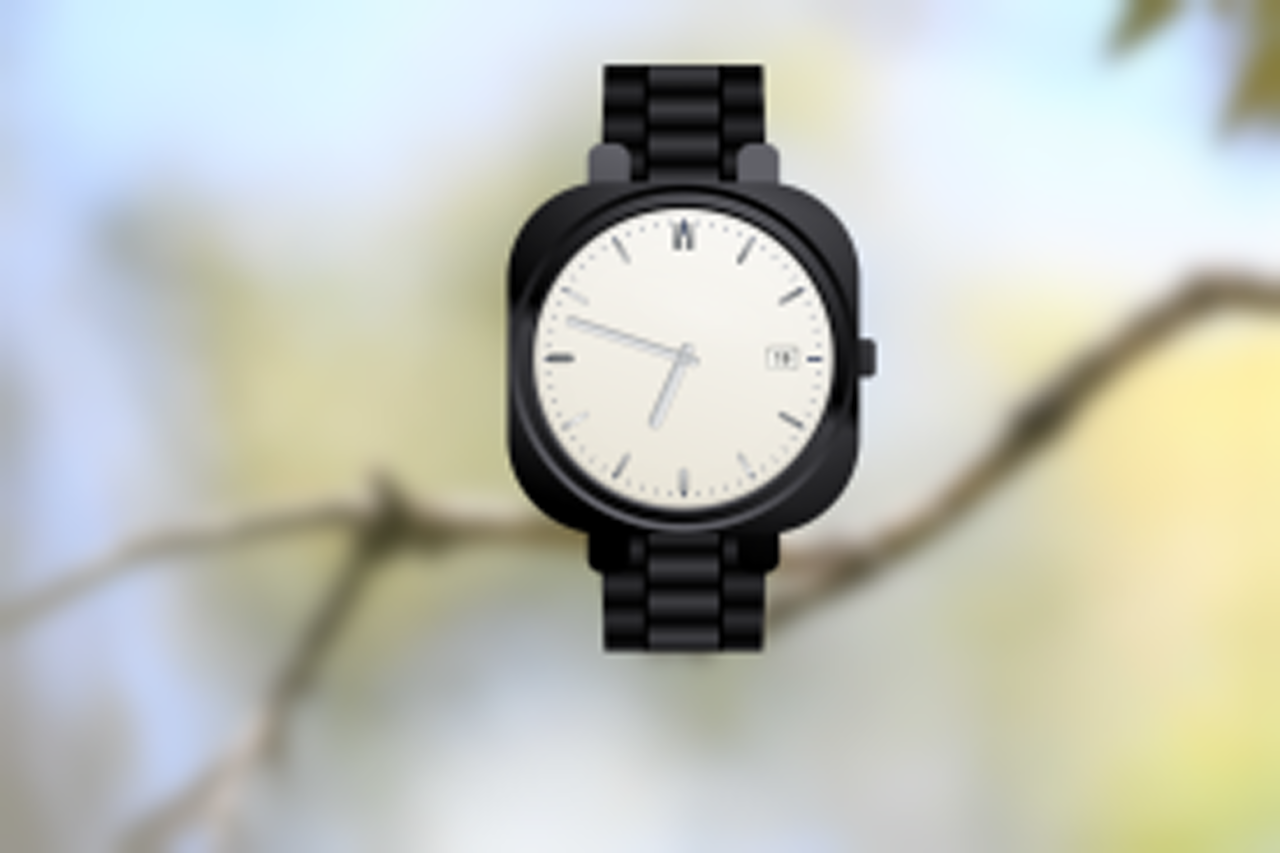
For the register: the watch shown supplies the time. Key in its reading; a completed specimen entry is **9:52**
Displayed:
**6:48**
